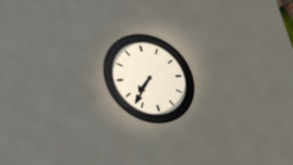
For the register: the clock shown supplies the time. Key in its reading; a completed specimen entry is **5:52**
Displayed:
**7:37**
